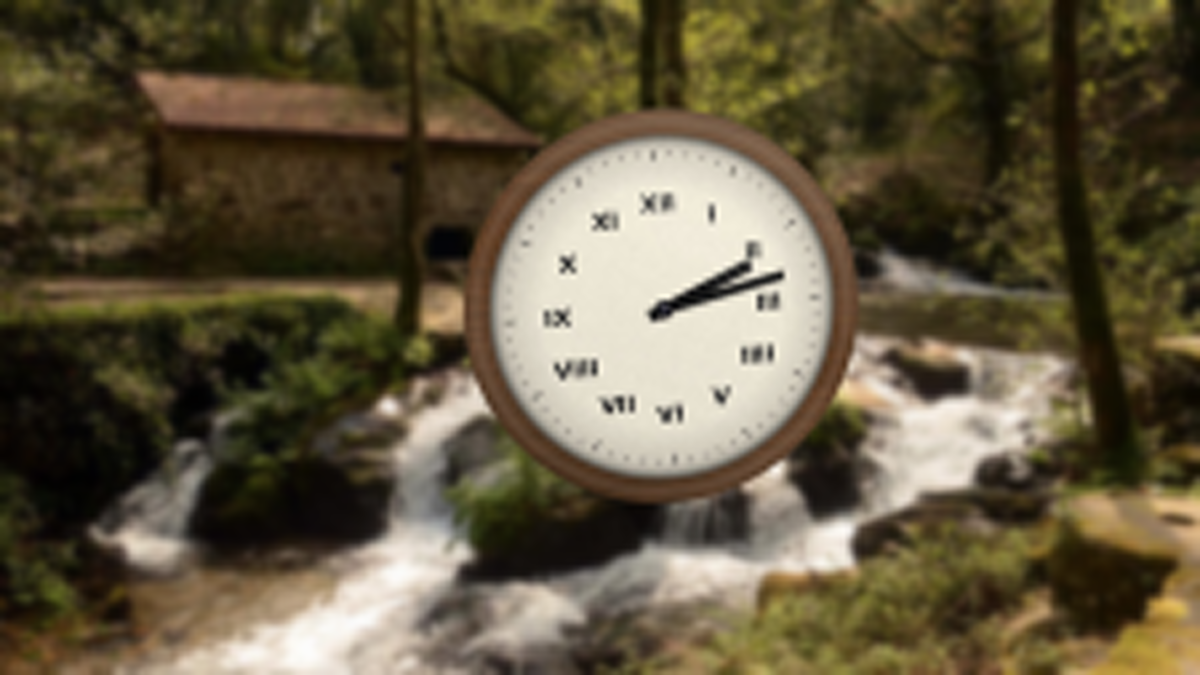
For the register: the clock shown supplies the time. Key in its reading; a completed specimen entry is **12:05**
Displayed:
**2:13**
